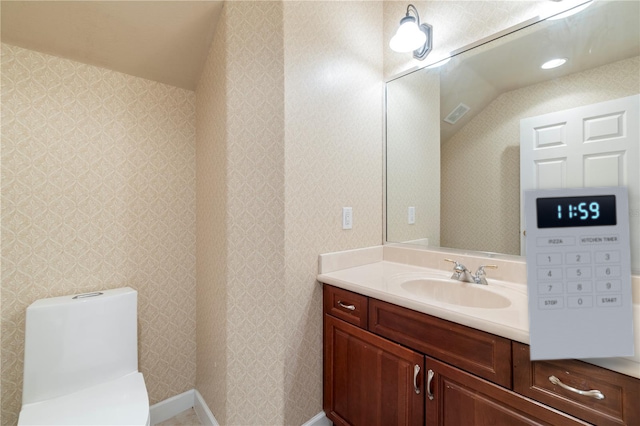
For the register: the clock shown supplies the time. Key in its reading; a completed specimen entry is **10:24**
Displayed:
**11:59**
